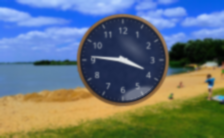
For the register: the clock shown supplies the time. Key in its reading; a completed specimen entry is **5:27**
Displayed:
**3:46**
